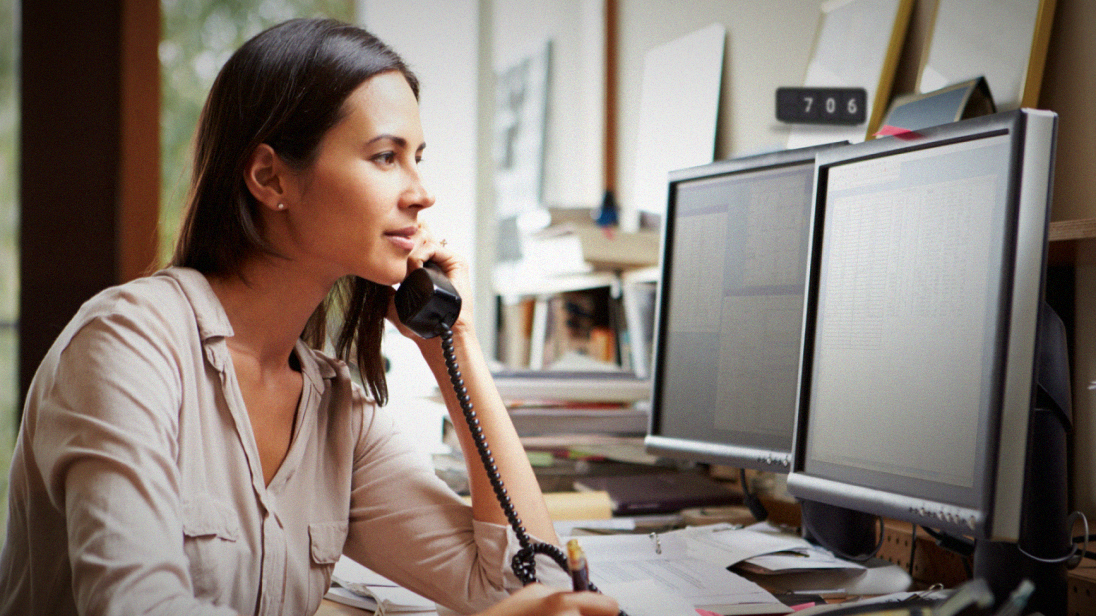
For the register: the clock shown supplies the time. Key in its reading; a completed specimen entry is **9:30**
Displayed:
**7:06**
